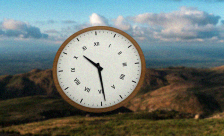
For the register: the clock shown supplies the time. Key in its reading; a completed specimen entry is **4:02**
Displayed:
**10:29**
